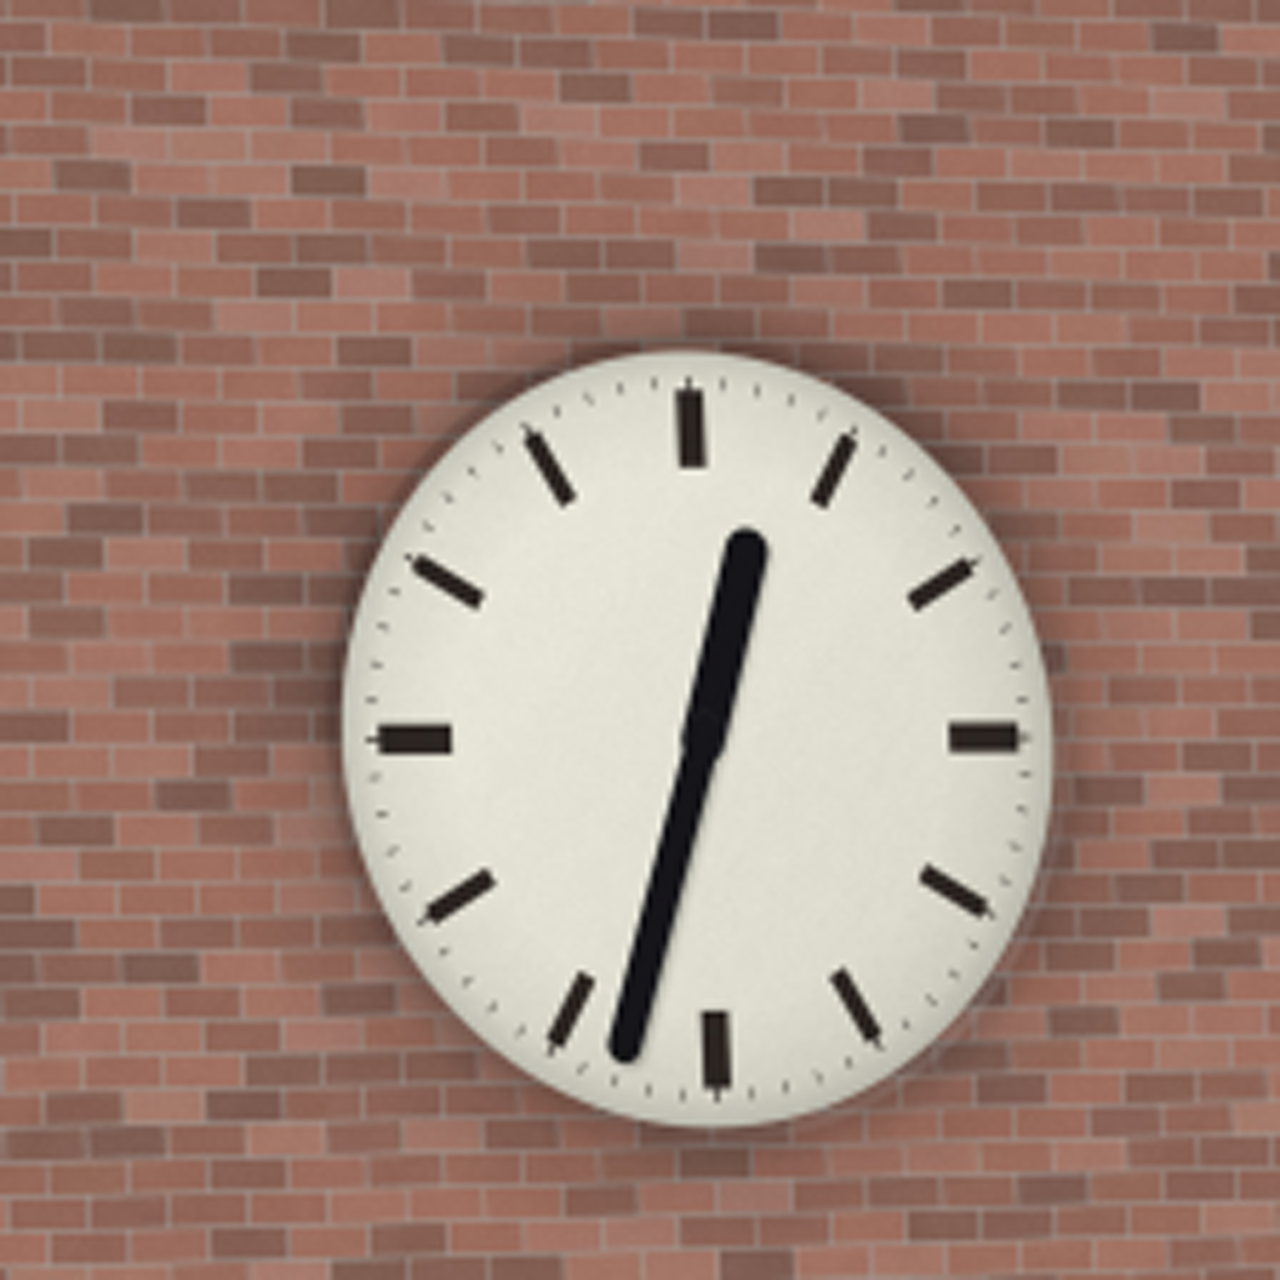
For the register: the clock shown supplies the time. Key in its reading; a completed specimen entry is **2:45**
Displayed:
**12:33**
